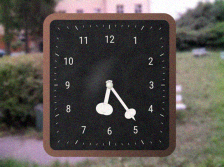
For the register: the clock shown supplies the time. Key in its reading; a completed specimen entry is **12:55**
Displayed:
**6:24**
